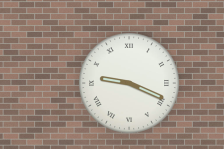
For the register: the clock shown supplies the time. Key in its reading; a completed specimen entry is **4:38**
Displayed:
**9:19**
